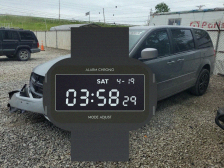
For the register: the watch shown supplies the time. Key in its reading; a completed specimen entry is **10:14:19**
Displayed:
**3:58:29**
